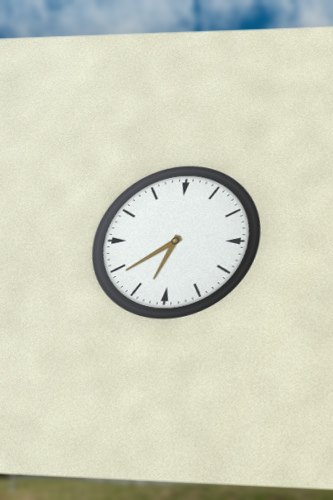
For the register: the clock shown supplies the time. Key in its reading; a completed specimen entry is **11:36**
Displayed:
**6:39**
